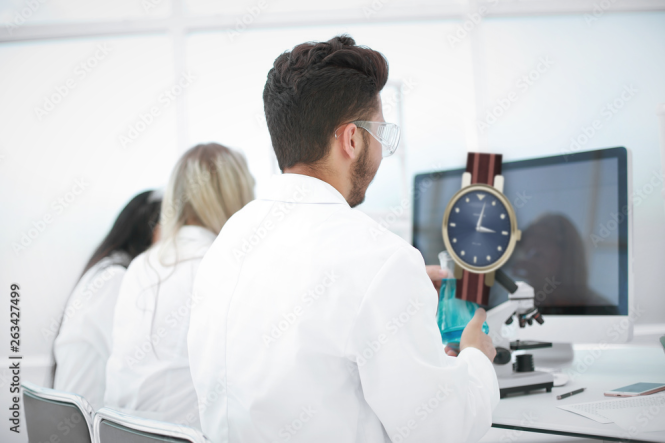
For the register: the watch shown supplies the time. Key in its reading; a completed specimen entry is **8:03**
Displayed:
**3:02**
